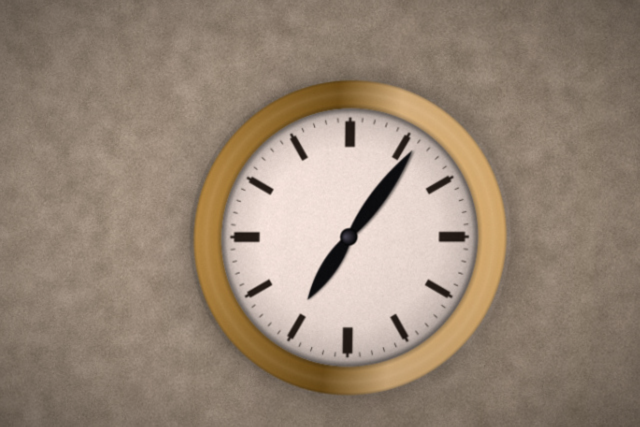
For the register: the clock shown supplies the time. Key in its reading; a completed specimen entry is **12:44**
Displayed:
**7:06**
